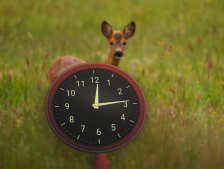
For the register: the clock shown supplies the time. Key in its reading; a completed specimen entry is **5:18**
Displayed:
**12:14**
